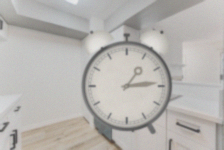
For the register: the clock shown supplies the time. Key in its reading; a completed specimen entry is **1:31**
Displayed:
**1:14**
